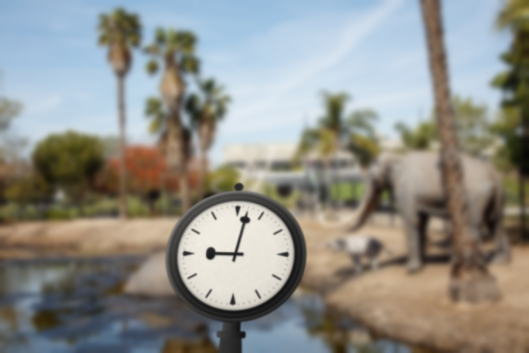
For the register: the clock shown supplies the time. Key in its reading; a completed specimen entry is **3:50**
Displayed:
**9:02**
